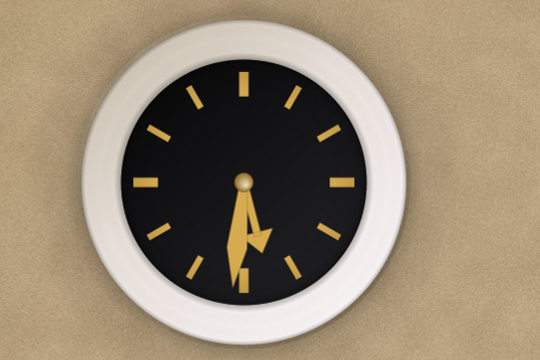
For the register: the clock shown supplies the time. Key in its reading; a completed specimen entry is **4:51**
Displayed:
**5:31**
